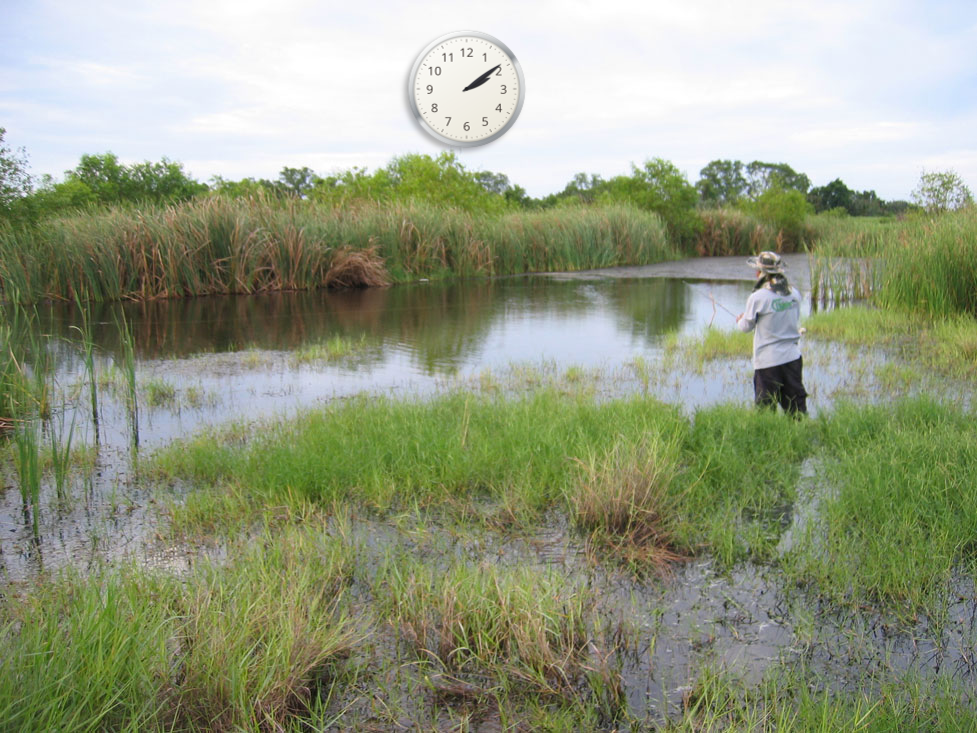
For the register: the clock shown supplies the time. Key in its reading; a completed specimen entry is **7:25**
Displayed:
**2:09**
